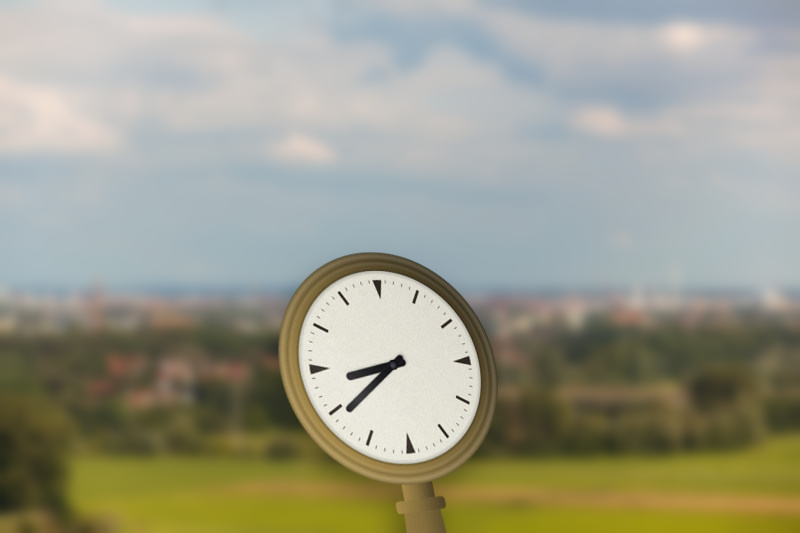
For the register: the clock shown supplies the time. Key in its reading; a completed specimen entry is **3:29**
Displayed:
**8:39**
